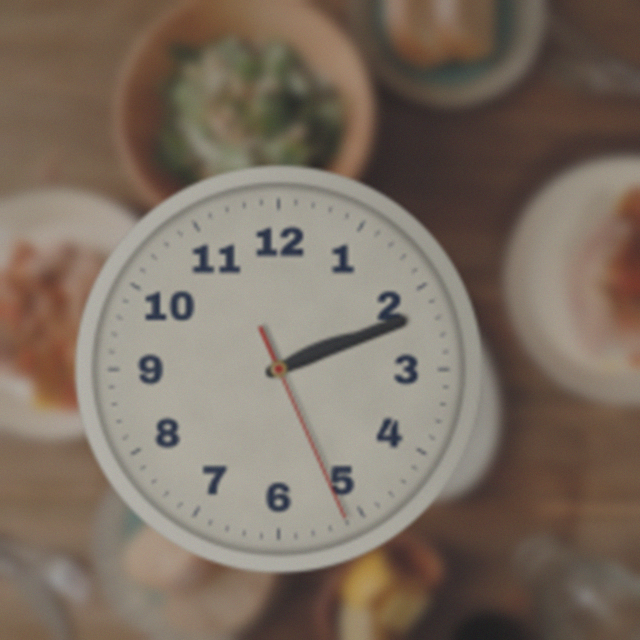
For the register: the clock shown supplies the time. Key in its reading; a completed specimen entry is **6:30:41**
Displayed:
**2:11:26**
